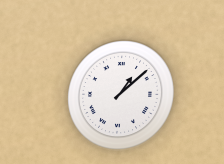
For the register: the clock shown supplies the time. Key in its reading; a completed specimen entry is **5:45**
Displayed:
**1:08**
